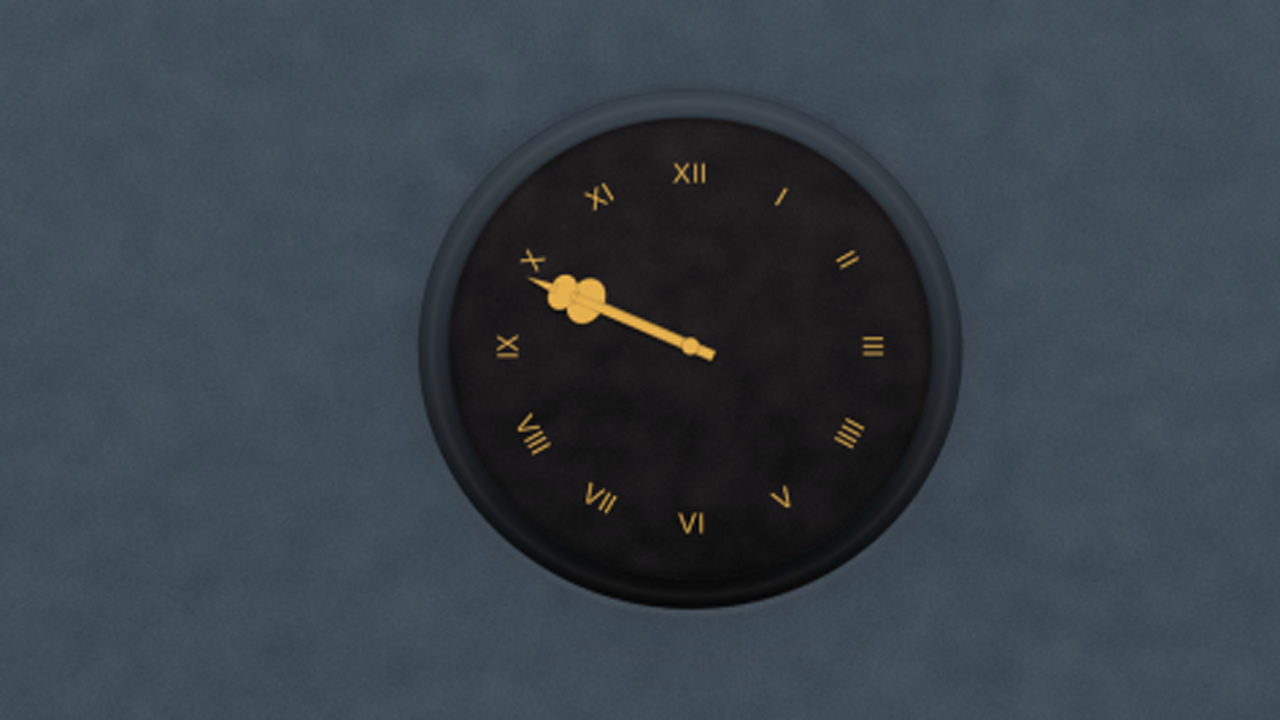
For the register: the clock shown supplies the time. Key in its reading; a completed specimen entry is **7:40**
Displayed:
**9:49**
